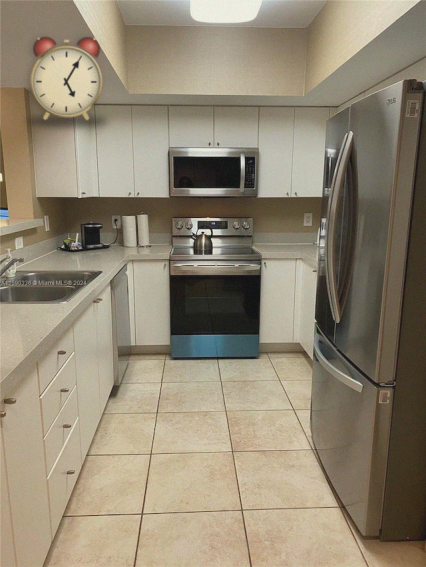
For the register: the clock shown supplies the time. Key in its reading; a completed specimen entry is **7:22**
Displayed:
**5:05**
